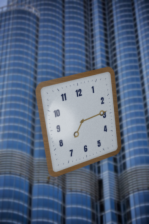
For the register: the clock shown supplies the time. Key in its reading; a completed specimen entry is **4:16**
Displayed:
**7:14**
